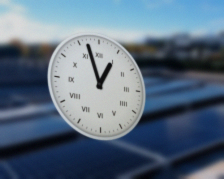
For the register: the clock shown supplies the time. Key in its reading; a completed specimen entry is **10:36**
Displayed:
**12:57**
